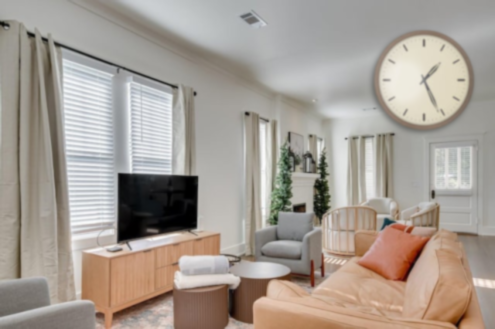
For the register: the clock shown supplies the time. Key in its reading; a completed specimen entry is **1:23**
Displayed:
**1:26**
